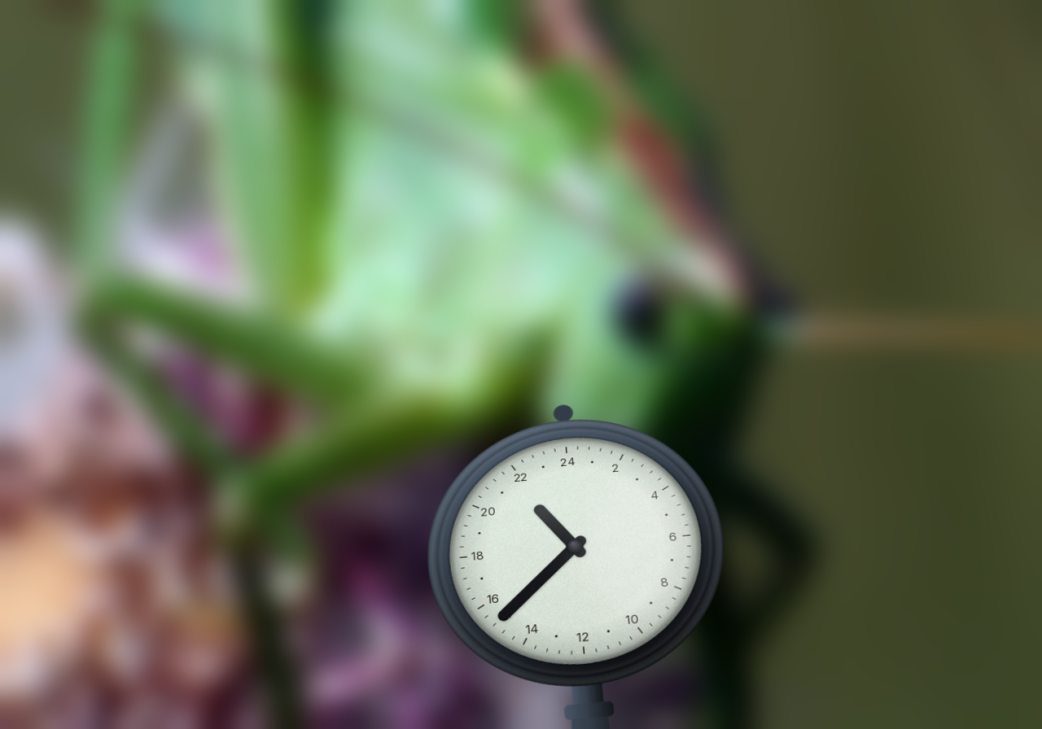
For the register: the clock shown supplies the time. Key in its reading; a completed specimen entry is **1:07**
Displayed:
**21:38**
